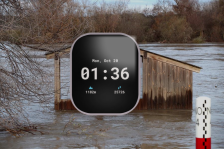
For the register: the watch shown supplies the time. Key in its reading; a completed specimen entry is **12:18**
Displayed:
**1:36**
